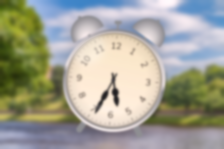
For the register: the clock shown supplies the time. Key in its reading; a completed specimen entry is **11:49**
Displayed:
**5:34**
